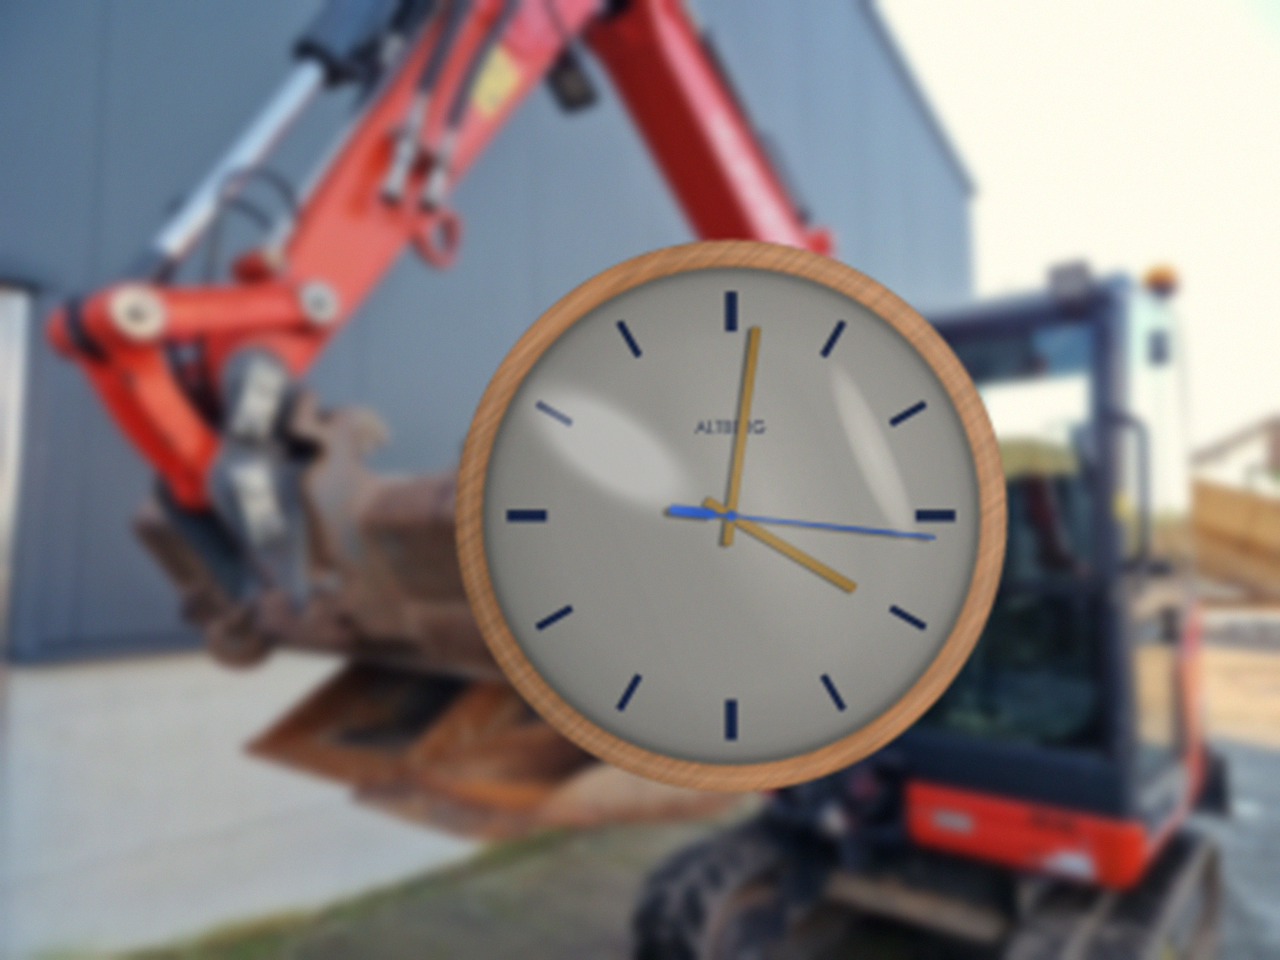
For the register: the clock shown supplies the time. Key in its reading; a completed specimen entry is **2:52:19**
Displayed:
**4:01:16**
